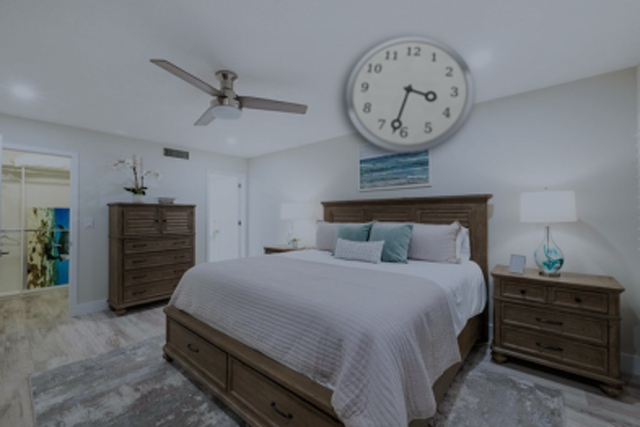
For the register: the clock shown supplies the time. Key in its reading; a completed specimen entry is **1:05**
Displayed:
**3:32**
